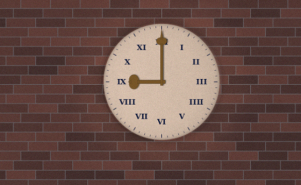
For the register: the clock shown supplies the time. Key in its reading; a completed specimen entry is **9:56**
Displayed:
**9:00**
